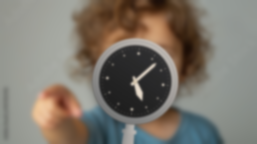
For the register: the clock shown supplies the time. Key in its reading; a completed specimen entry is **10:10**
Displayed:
**5:07**
